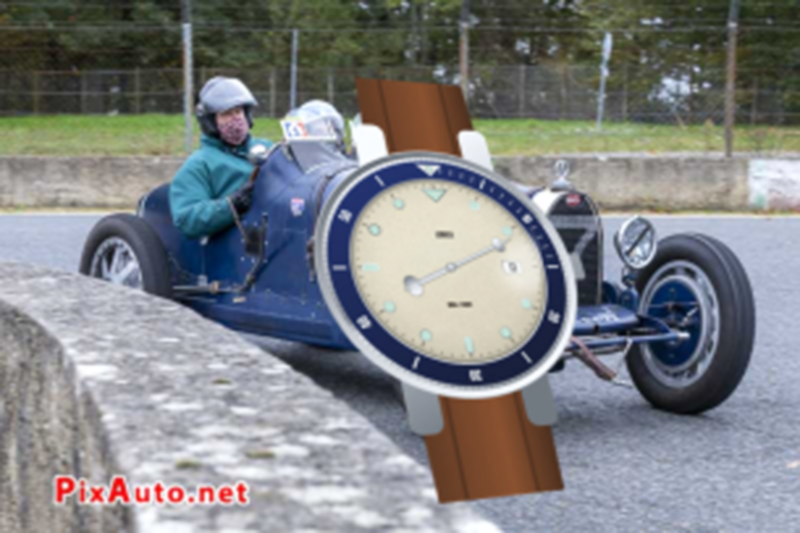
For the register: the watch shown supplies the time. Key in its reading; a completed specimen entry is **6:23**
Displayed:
**8:11**
